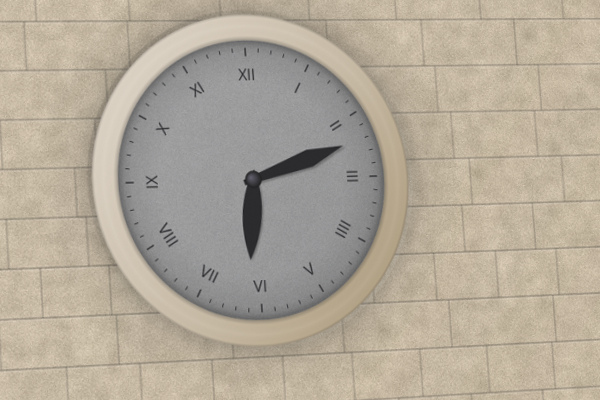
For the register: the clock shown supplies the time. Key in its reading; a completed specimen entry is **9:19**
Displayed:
**6:12**
